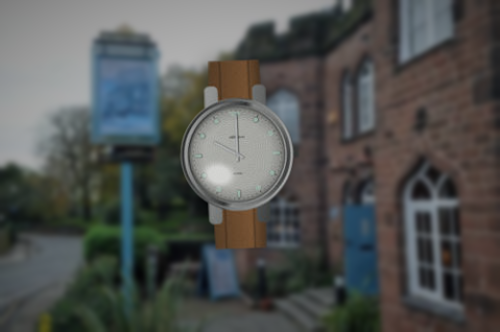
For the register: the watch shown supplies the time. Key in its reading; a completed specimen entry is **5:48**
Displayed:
**10:00**
